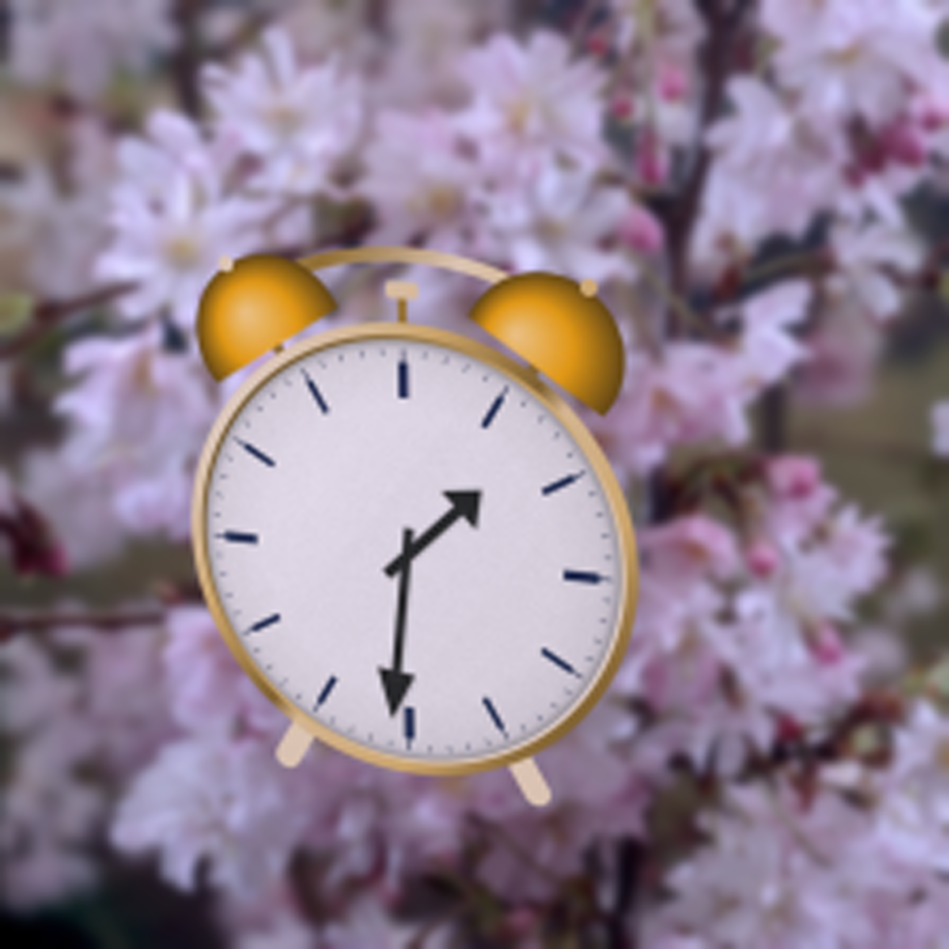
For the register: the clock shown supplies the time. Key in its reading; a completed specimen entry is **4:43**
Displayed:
**1:31**
